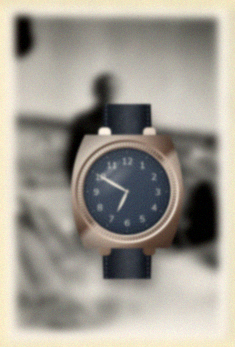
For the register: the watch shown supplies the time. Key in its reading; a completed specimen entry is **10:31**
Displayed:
**6:50**
